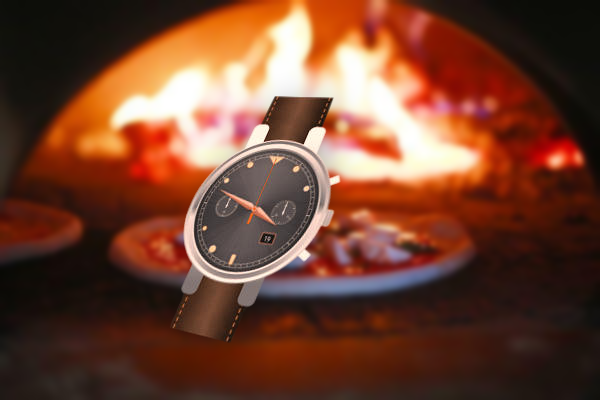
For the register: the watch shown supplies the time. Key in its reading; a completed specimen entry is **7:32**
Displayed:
**3:48**
